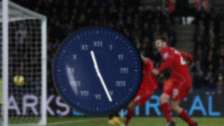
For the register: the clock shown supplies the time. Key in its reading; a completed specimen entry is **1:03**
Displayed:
**11:26**
